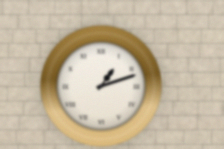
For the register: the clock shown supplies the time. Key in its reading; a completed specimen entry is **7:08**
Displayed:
**1:12**
